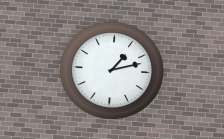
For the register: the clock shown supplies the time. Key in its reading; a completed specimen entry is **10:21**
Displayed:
**1:12**
